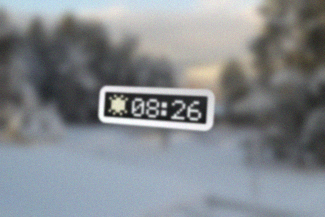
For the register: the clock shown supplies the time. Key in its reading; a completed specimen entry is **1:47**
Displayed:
**8:26**
